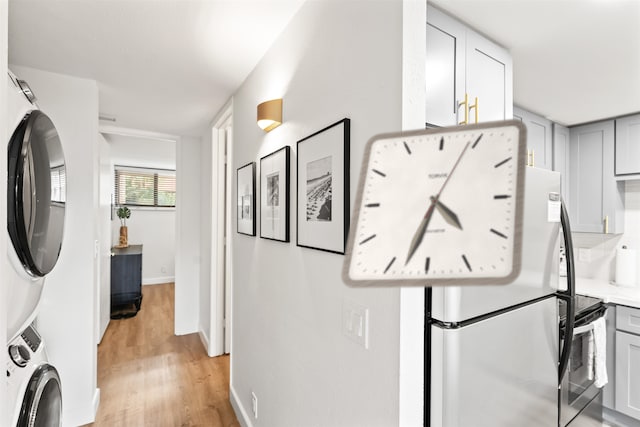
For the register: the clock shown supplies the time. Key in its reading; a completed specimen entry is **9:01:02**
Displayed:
**4:33:04**
